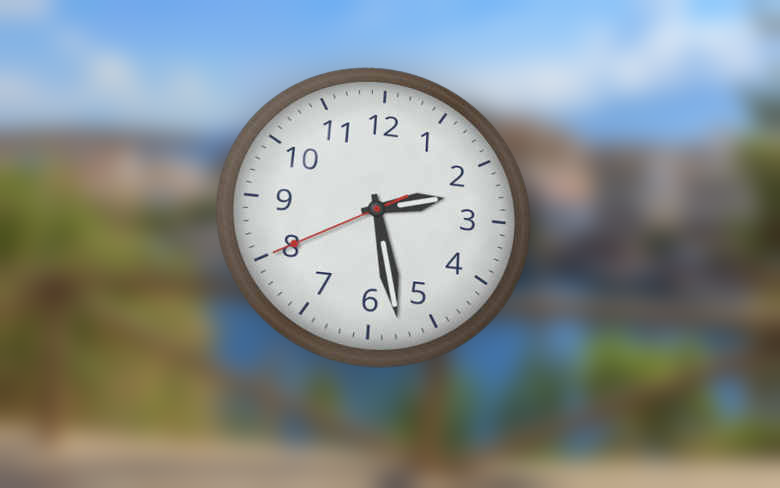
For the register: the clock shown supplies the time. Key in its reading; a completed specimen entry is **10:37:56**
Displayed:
**2:27:40**
